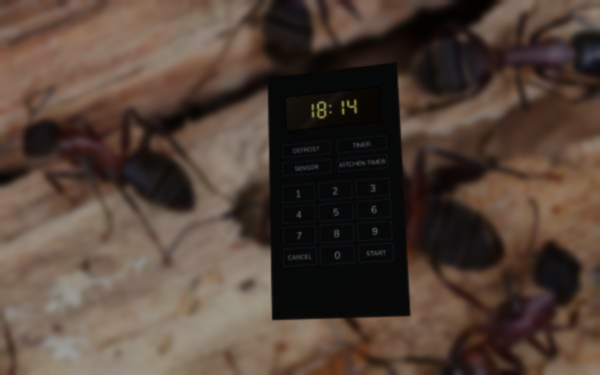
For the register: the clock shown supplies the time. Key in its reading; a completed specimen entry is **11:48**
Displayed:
**18:14**
